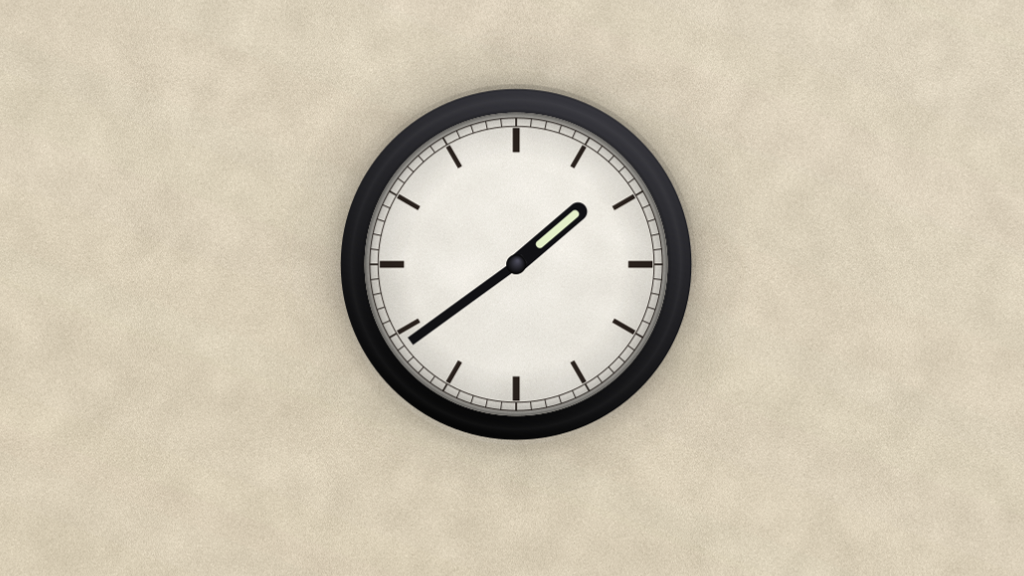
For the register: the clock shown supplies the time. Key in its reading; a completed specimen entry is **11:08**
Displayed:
**1:39**
